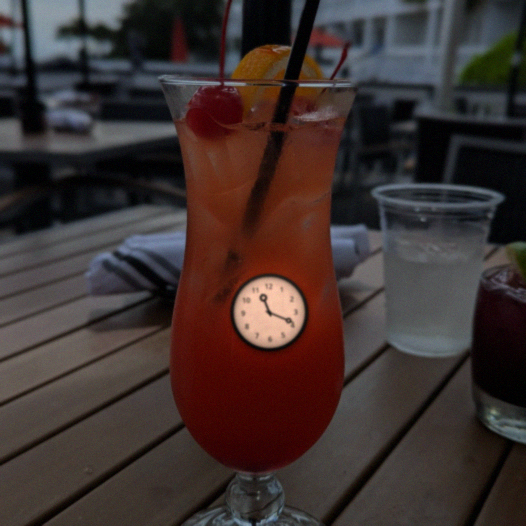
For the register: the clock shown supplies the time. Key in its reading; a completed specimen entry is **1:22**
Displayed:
**11:19**
